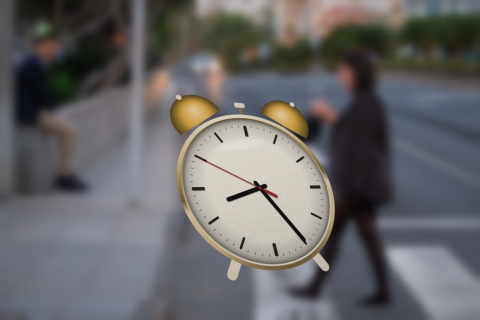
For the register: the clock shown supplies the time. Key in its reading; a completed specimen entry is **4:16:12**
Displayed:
**8:24:50**
